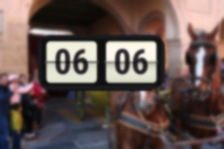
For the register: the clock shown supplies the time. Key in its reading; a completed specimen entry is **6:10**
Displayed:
**6:06**
